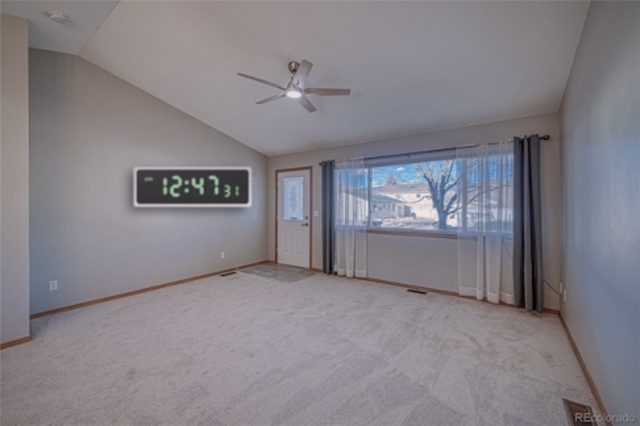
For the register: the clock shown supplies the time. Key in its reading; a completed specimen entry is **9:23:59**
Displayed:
**12:47:31**
